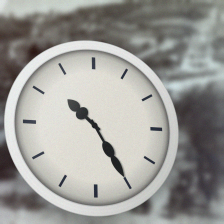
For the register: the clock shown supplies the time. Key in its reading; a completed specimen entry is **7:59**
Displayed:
**10:25**
